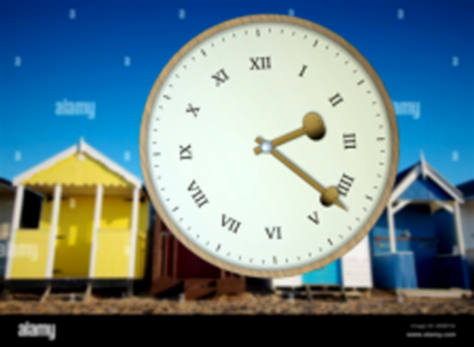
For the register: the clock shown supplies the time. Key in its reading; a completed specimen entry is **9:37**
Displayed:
**2:22**
